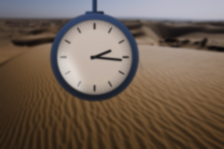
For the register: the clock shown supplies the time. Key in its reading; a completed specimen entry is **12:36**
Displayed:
**2:16**
